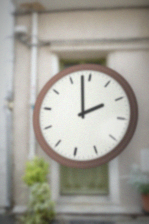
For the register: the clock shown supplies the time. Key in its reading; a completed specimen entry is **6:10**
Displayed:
**1:58**
